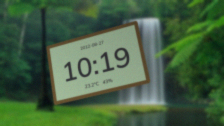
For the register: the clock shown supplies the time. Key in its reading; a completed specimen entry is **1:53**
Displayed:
**10:19**
